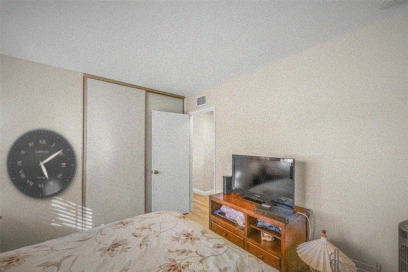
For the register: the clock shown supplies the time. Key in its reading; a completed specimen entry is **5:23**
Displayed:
**5:09**
